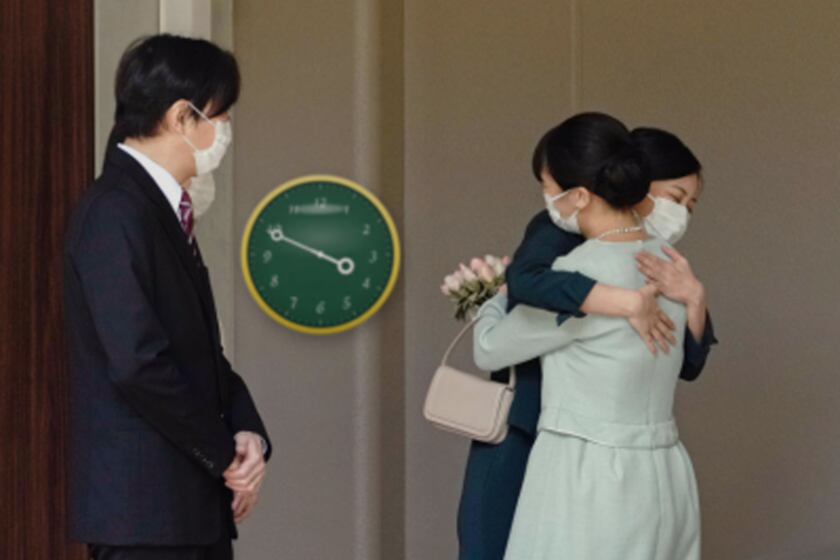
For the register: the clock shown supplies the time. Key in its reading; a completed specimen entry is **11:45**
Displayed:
**3:49**
